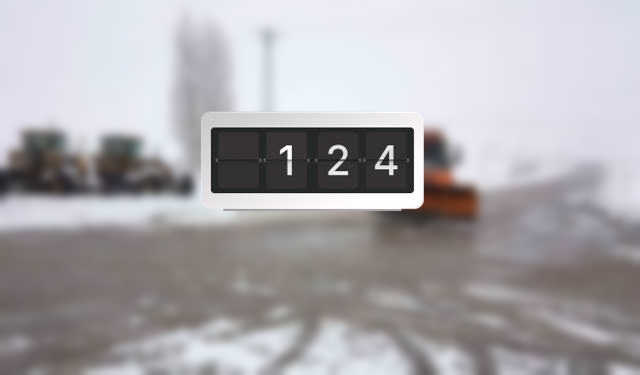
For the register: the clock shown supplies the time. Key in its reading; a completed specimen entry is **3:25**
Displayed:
**1:24**
